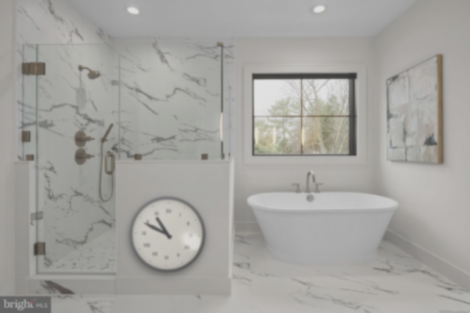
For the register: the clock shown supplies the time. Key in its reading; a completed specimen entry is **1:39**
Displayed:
**10:49**
